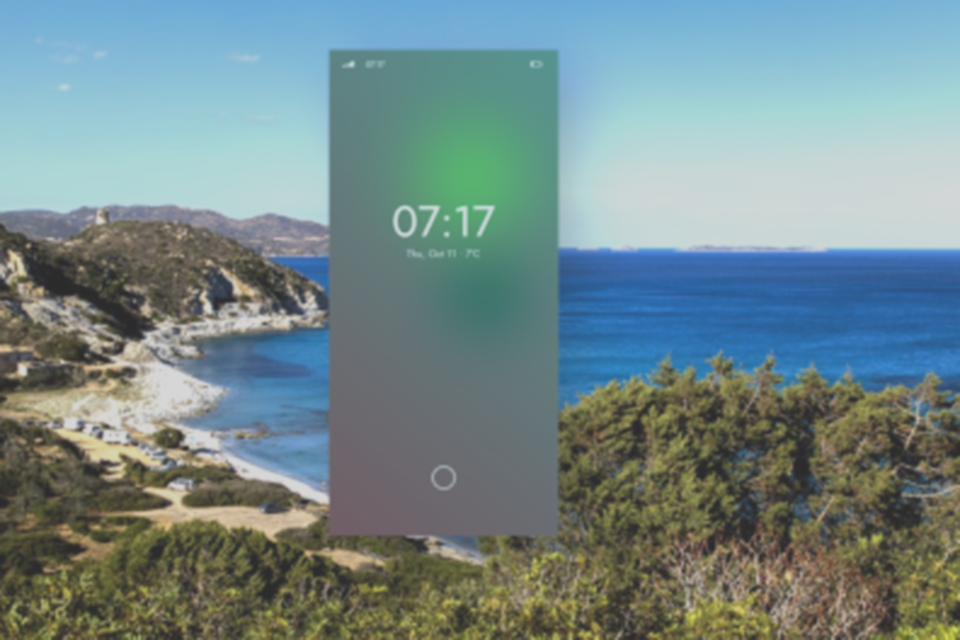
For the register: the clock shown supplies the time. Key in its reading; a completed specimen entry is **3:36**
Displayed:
**7:17**
